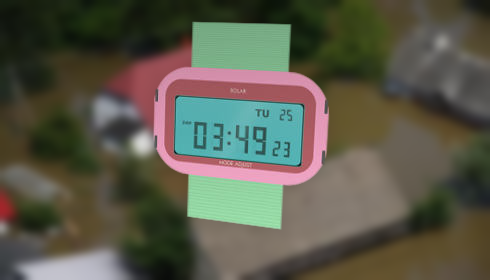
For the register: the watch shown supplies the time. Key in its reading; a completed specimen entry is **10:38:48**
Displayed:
**3:49:23**
